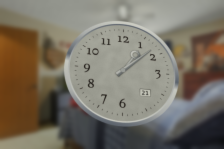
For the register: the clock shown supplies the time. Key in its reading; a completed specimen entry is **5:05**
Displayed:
**1:08**
